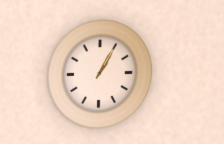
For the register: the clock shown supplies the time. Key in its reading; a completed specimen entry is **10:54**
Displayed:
**1:05**
